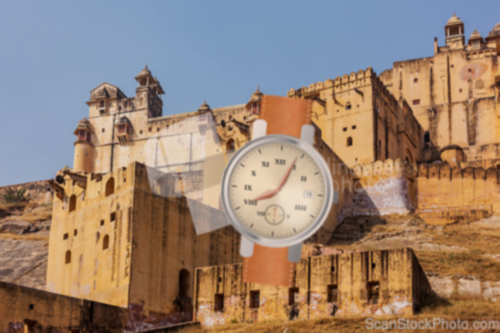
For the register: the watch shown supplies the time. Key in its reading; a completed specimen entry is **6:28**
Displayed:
**8:04**
